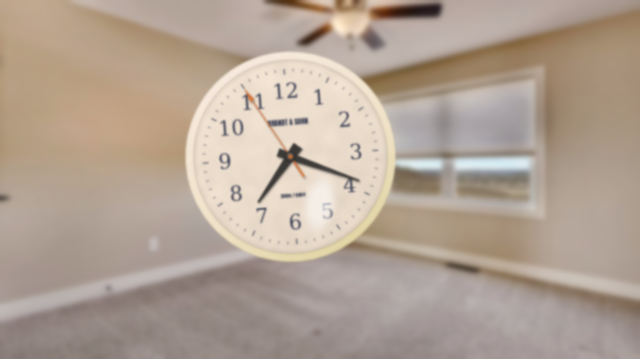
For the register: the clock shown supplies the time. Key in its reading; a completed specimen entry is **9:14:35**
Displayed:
**7:18:55**
